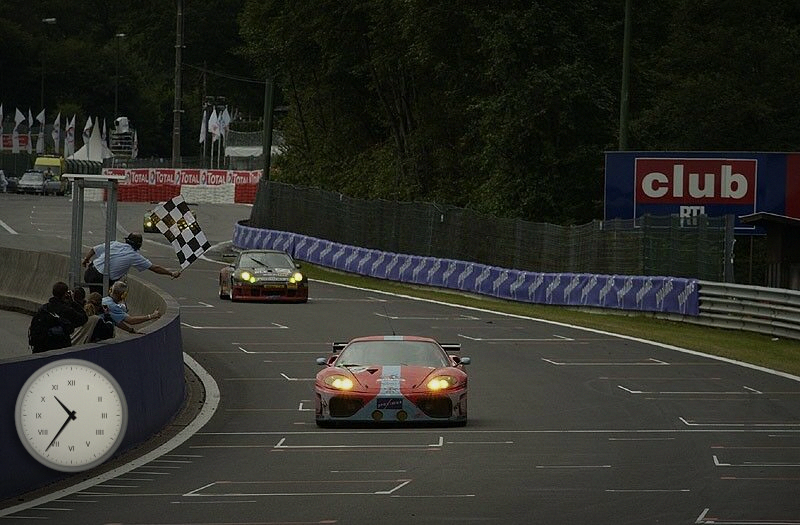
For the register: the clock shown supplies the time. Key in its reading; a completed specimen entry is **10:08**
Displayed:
**10:36**
